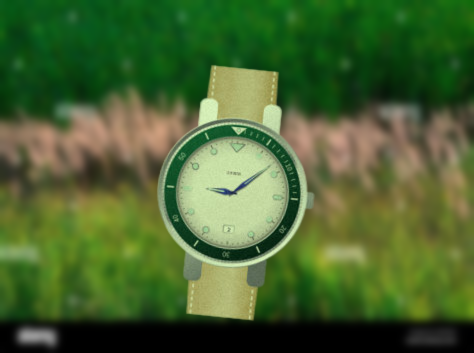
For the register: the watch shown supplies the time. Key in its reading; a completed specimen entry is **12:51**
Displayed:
**9:08**
